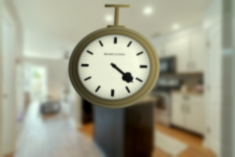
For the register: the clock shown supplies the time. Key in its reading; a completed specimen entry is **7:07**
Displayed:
**4:22**
